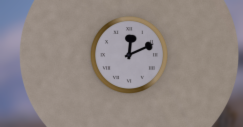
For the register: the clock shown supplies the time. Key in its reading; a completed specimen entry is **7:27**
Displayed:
**12:11**
